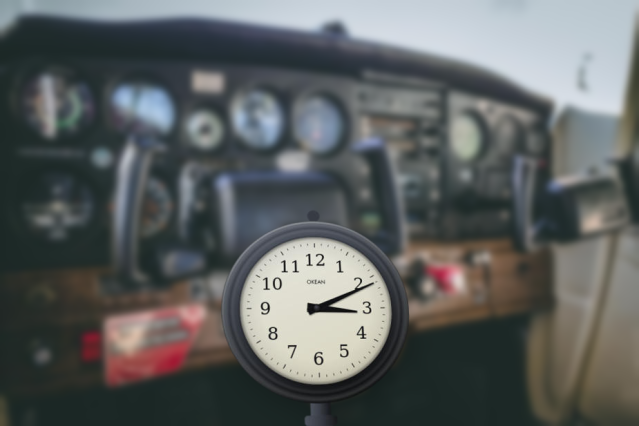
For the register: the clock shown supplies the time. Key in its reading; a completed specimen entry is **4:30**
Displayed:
**3:11**
